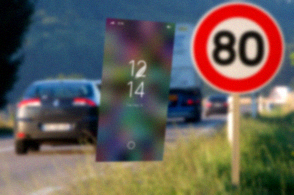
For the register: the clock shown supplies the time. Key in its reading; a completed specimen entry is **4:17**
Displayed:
**12:14**
